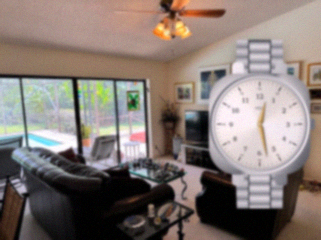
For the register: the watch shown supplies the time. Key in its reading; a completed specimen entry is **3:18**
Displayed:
**12:28**
